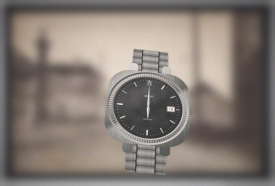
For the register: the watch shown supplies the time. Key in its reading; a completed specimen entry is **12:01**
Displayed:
**6:00**
